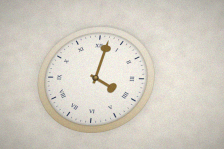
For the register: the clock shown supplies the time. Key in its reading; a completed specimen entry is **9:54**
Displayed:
**4:02**
